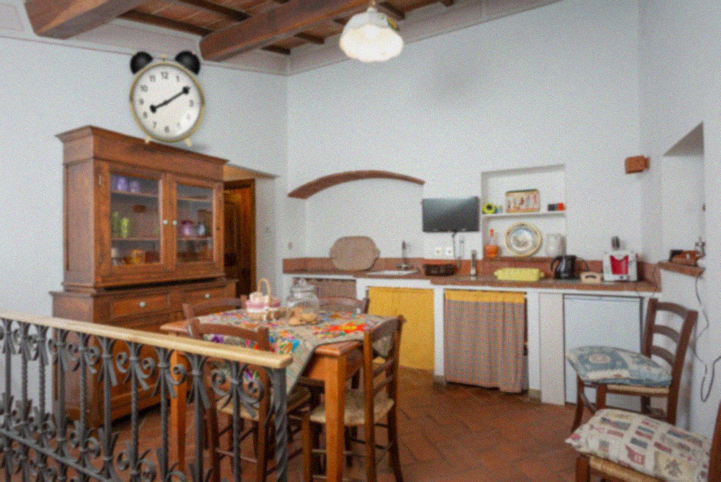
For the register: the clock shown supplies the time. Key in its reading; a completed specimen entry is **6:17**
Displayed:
**8:10**
